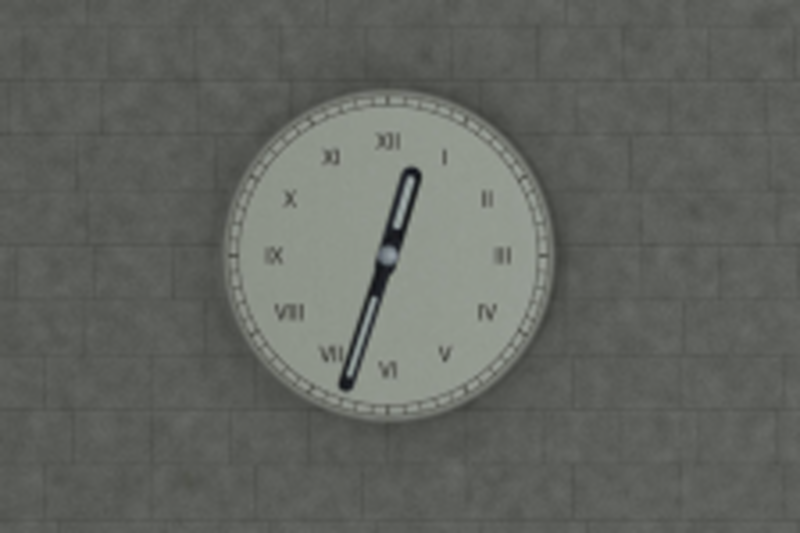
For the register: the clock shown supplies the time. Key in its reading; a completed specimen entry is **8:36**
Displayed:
**12:33**
